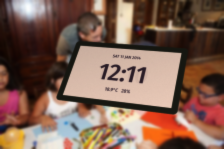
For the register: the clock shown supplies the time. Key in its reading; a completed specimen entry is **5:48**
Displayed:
**12:11**
